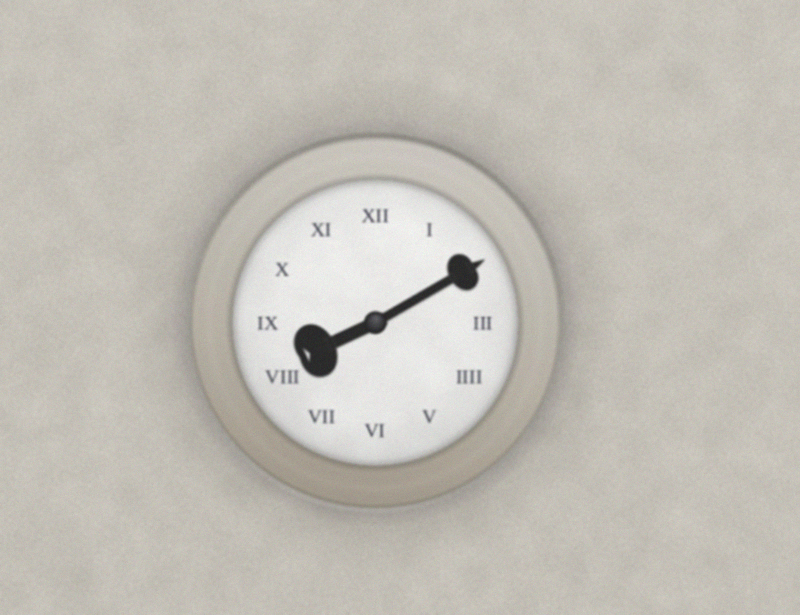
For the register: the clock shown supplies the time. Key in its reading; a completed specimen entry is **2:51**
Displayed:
**8:10**
